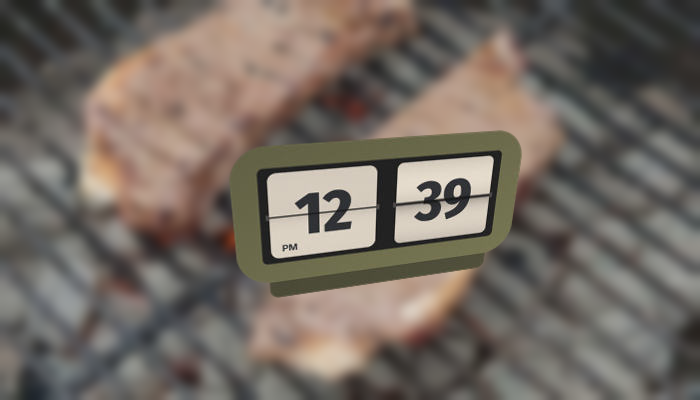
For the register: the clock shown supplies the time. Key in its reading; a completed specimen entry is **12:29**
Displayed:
**12:39**
